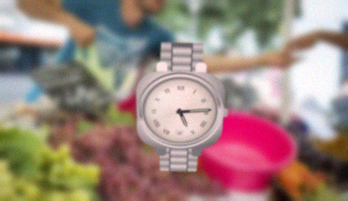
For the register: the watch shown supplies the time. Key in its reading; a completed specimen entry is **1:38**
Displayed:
**5:14**
